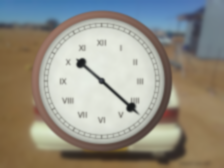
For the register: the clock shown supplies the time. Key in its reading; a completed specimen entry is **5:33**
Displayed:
**10:22**
